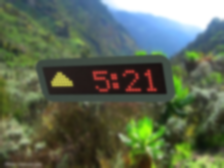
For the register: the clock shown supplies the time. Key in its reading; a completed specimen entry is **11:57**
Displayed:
**5:21**
